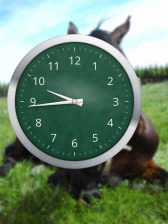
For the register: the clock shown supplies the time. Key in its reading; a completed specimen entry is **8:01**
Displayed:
**9:44**
